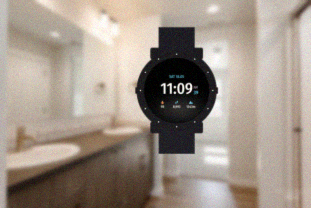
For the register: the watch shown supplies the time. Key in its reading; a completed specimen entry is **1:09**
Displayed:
**11:09**
